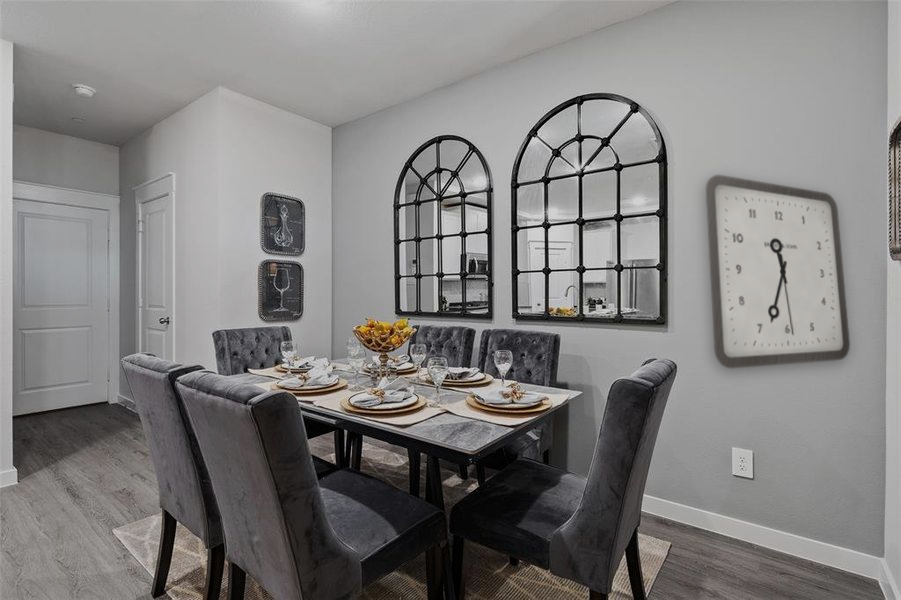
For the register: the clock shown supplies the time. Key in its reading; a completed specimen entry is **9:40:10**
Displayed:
**11:33:29**
